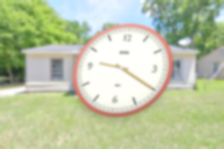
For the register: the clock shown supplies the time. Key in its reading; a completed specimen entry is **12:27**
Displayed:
**9:20**
